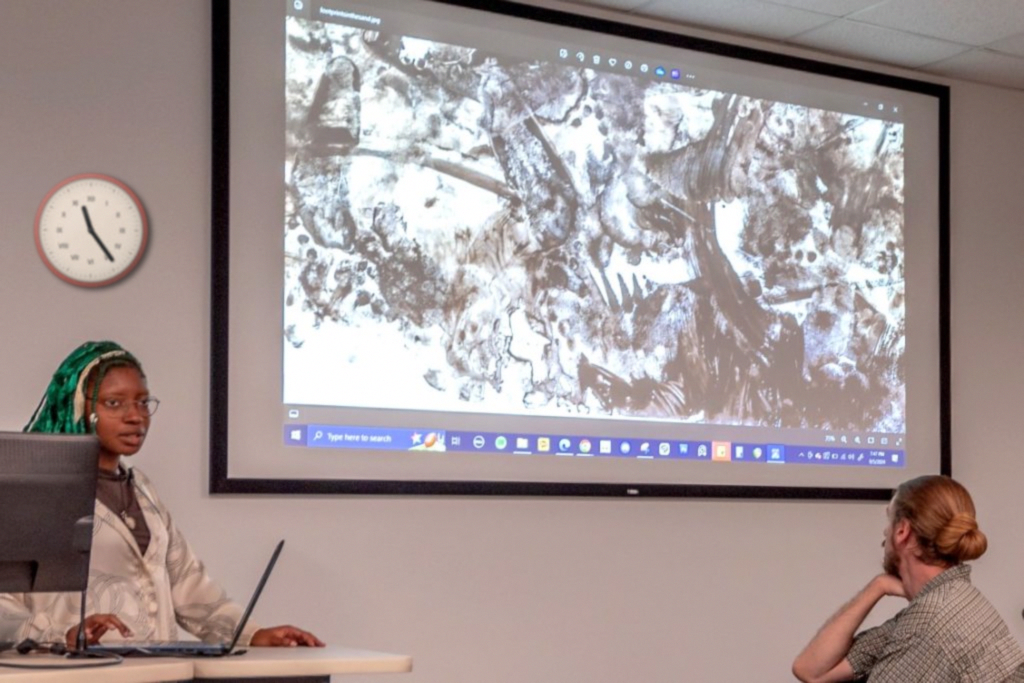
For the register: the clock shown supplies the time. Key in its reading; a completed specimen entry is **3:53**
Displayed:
**11:24**
